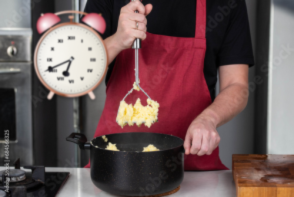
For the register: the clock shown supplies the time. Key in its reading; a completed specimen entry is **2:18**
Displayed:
**6:41**
